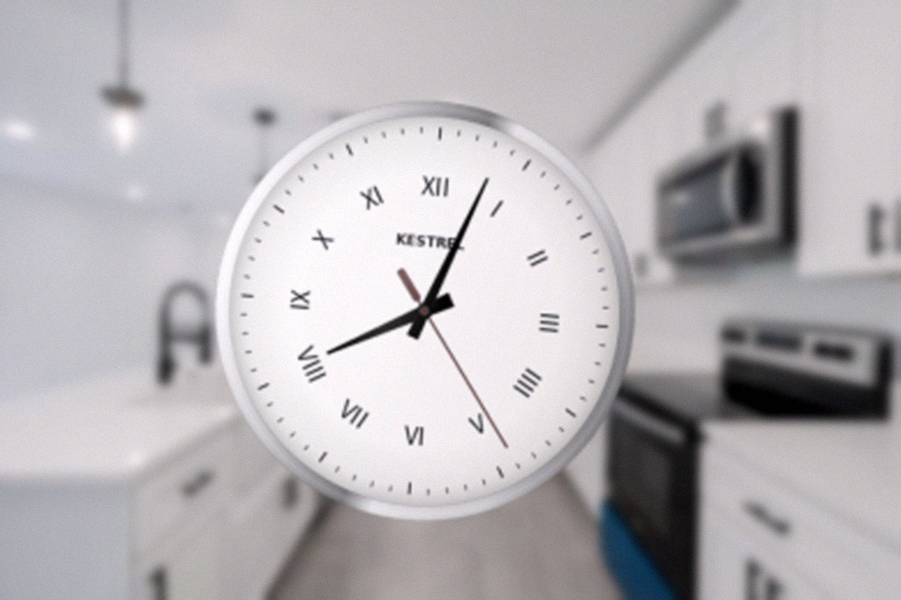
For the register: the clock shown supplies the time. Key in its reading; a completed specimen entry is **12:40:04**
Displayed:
**8:03:24**
